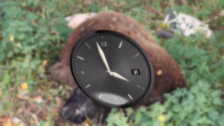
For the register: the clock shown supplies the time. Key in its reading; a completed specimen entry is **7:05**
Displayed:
**3:58**
